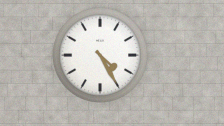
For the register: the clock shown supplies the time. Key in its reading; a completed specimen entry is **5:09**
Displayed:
**4:25**
